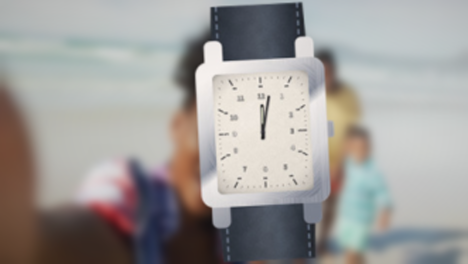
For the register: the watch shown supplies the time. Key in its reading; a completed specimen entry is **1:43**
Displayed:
**12:02**
